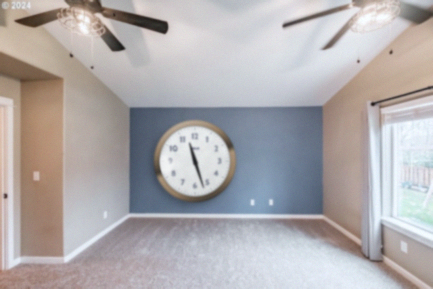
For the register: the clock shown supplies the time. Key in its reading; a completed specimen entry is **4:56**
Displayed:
**11:27**
